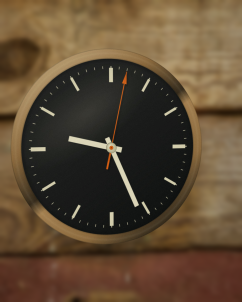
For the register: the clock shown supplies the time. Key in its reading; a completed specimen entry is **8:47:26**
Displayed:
**9:26:02**
